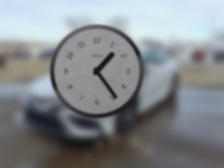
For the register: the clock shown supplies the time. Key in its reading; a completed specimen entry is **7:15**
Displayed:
**1:24**
